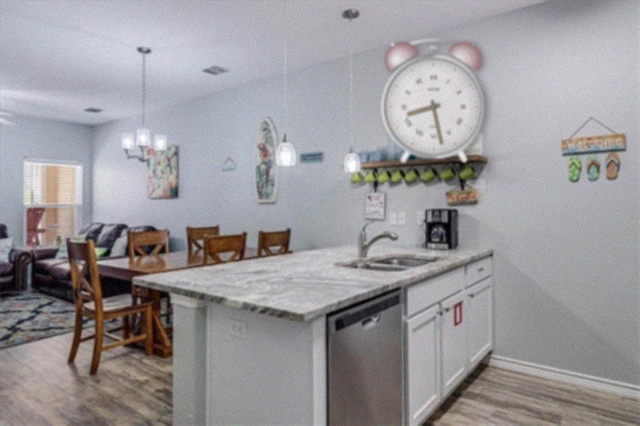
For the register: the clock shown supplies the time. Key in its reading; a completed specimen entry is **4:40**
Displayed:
**8:28**
